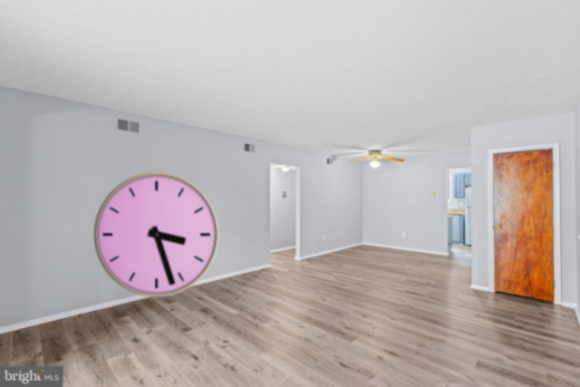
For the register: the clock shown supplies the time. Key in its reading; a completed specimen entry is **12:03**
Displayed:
**3:27**
